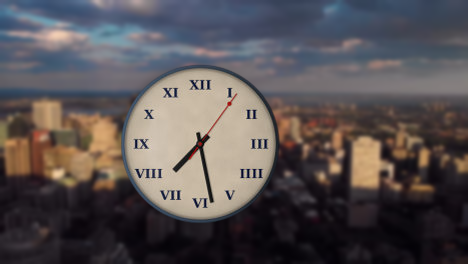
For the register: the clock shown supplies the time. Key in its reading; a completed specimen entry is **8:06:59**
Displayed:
**7:28:06**
